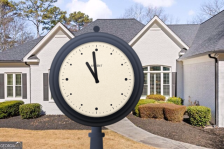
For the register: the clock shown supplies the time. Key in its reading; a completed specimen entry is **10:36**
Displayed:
**10:59**
